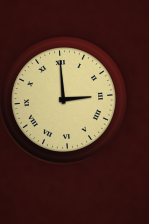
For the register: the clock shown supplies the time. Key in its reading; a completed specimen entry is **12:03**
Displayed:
**3:00**
